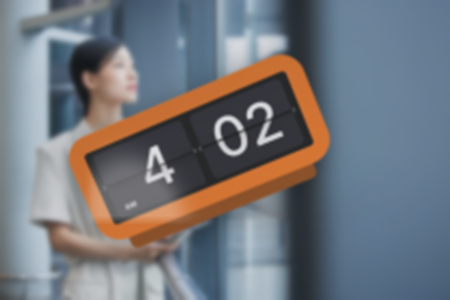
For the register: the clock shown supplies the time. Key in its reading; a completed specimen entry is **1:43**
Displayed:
**4:02**
